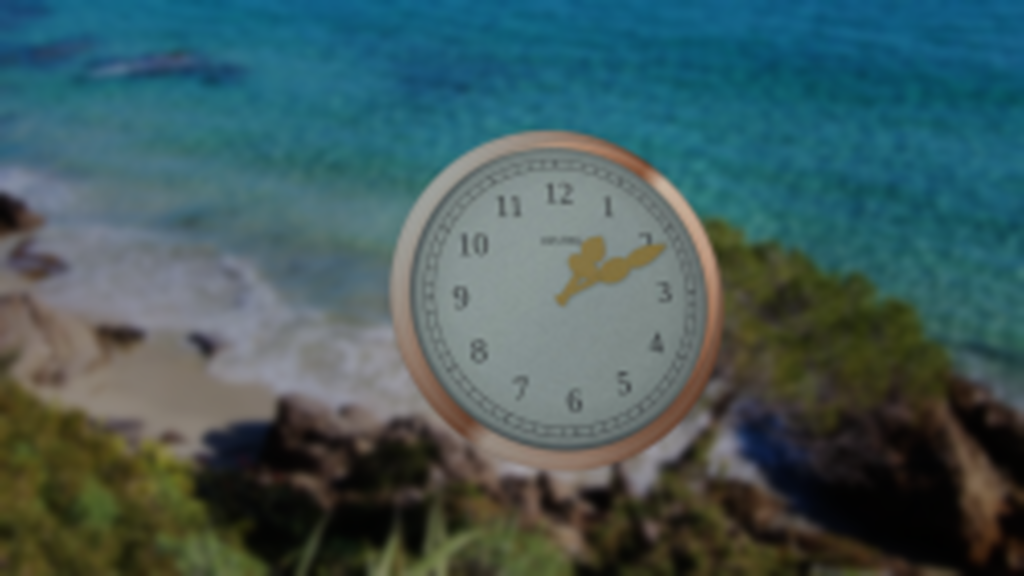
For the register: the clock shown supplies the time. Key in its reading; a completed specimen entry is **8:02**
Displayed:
**1:11**
